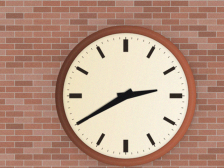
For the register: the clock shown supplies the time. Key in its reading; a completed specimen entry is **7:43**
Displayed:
**2:40**
